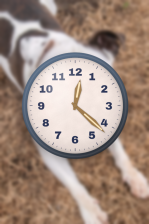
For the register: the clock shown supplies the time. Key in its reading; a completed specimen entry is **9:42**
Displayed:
**12:22**
